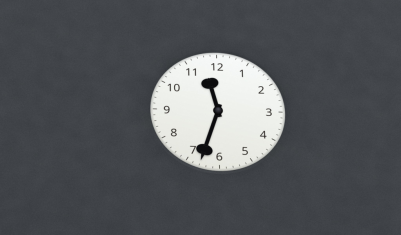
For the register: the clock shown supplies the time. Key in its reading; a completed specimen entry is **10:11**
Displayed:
**11:33**
